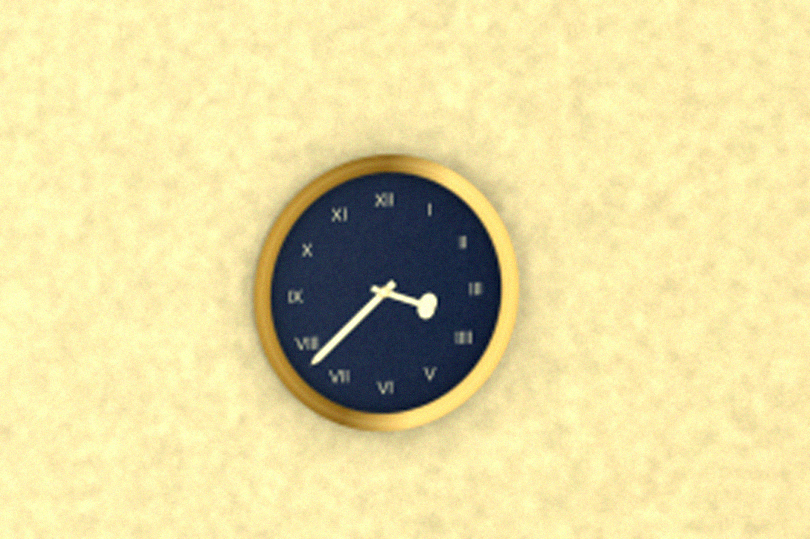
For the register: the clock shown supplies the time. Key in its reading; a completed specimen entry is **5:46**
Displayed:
**3:38**
